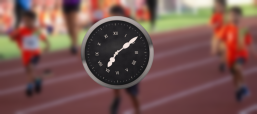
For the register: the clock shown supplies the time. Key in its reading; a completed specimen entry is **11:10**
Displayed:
**7:09**
